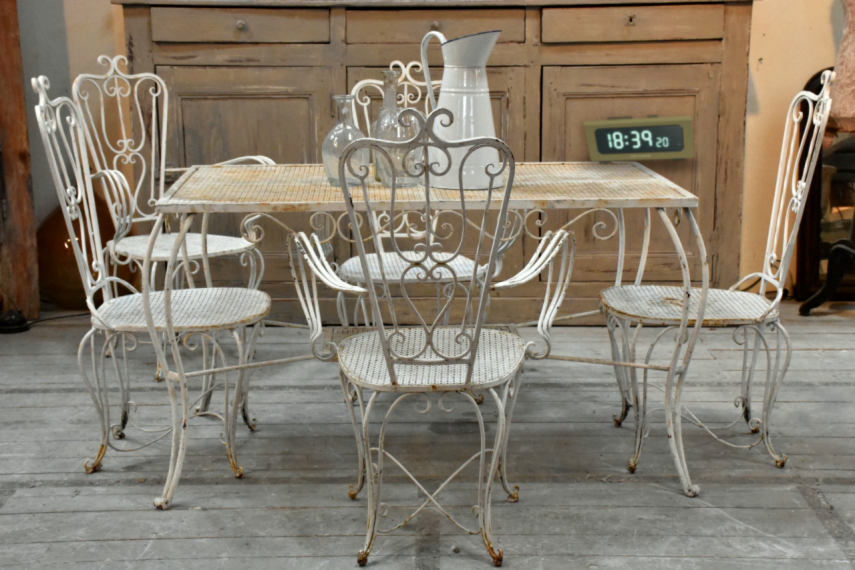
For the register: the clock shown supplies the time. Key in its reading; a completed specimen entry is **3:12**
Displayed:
**18:39**
